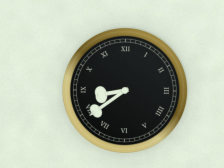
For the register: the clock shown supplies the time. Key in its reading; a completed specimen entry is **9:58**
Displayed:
**8:39**
